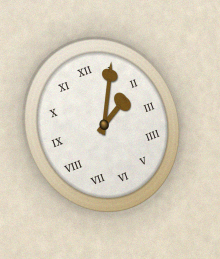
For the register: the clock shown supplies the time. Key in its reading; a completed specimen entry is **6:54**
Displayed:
**2:05**
